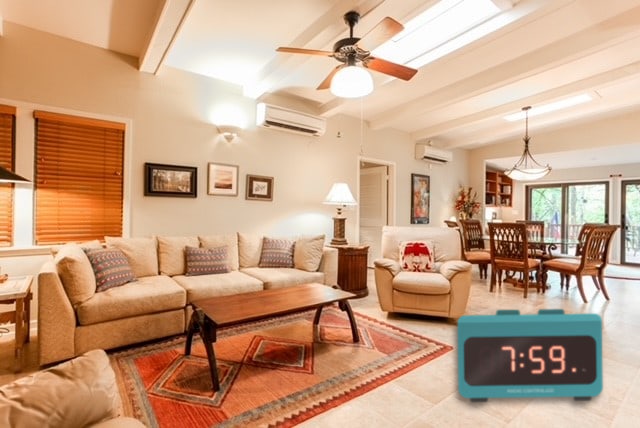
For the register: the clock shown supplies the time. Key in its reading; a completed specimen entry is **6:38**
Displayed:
**7:59**
